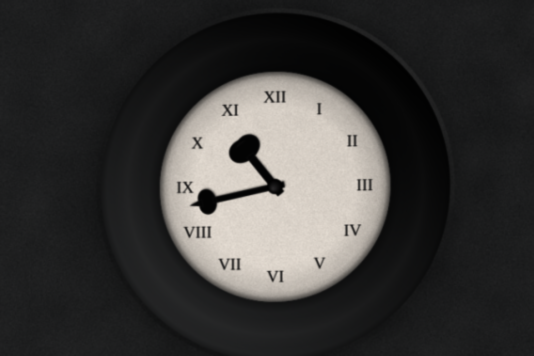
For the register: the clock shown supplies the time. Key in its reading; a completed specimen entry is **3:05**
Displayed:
**10:43**
